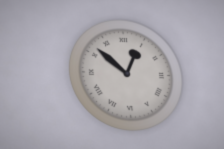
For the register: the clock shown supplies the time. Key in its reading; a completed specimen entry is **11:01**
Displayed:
**12:52**
